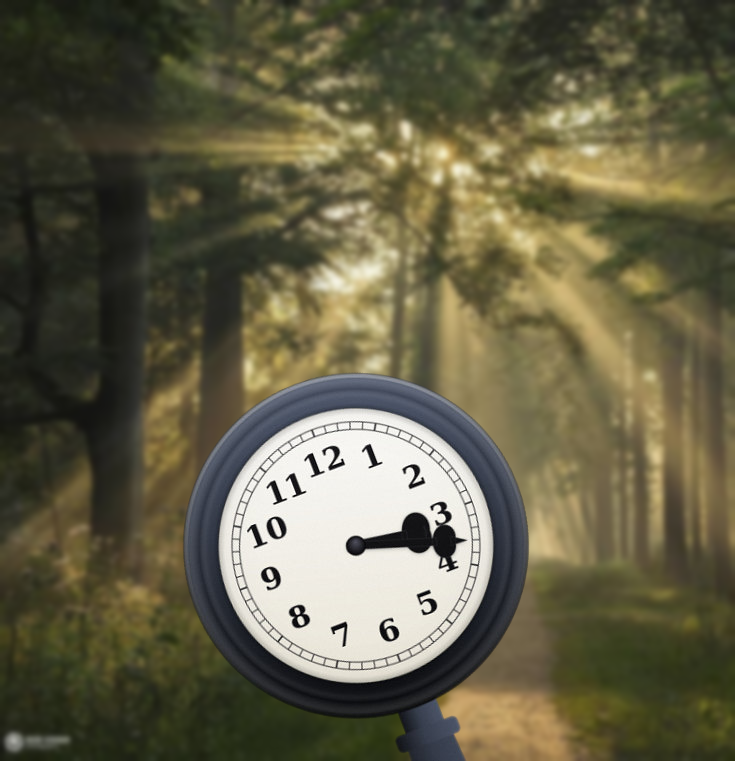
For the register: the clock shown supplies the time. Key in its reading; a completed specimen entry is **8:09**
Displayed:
**3:18**
